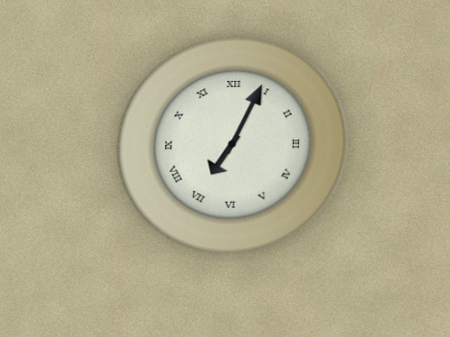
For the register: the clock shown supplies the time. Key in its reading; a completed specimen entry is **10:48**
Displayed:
**7:04**
